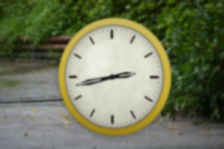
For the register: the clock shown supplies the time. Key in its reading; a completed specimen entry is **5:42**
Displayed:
**2:43**
